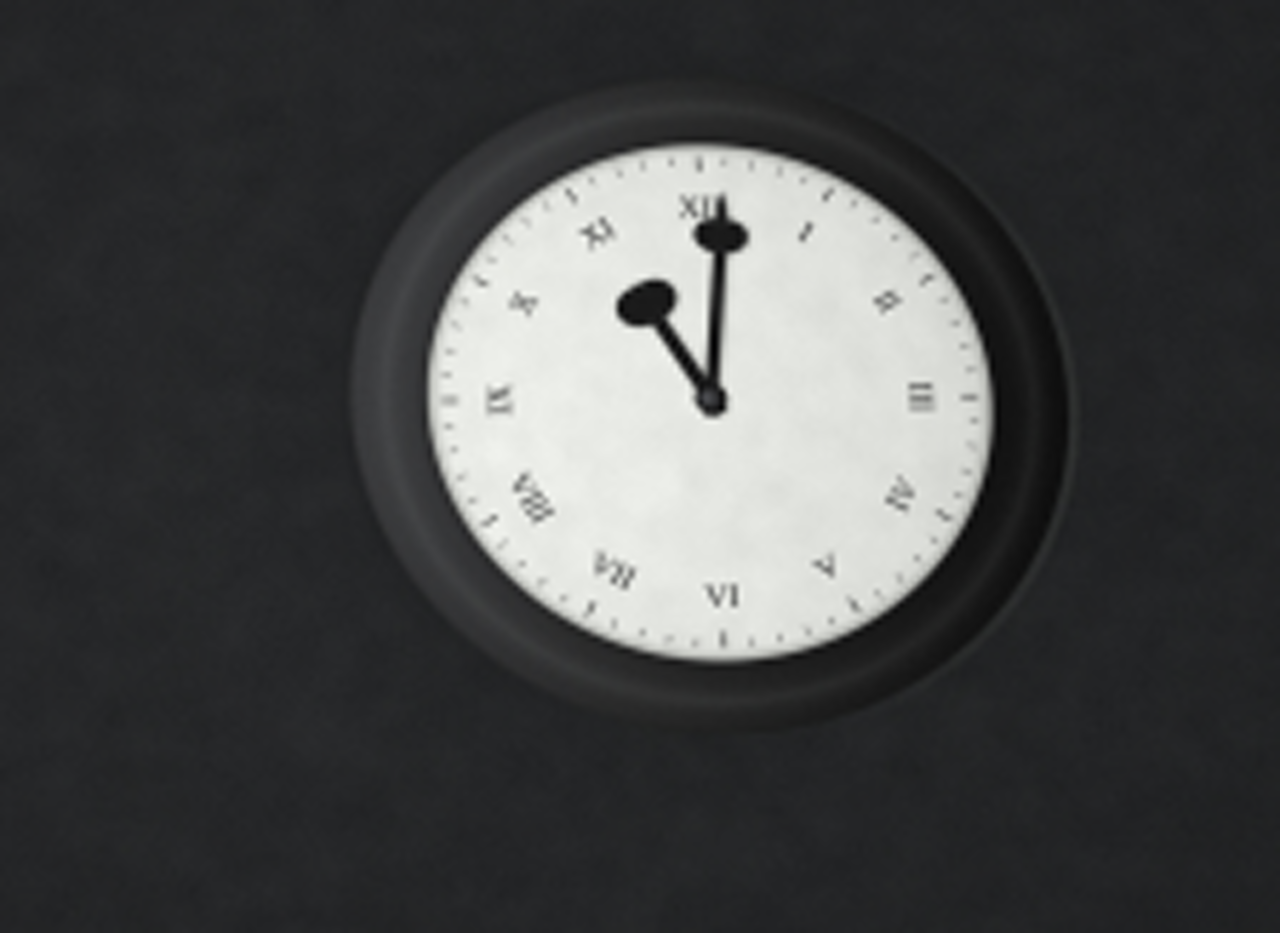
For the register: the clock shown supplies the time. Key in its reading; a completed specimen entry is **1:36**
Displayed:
**11:01**
